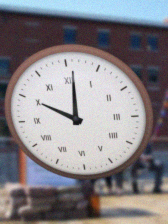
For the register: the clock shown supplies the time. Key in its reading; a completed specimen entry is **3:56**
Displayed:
**10:01**
